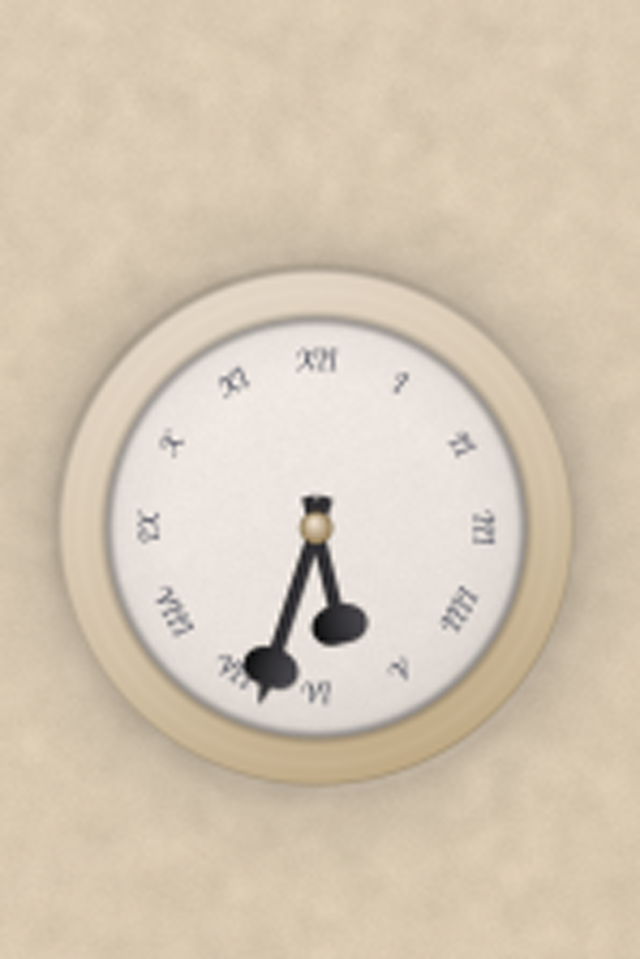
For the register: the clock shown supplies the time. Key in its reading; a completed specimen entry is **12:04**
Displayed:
**5:33**
